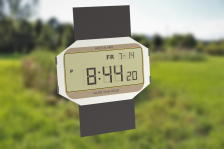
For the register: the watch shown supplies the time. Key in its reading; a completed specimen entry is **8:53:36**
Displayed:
**8:44:20**
